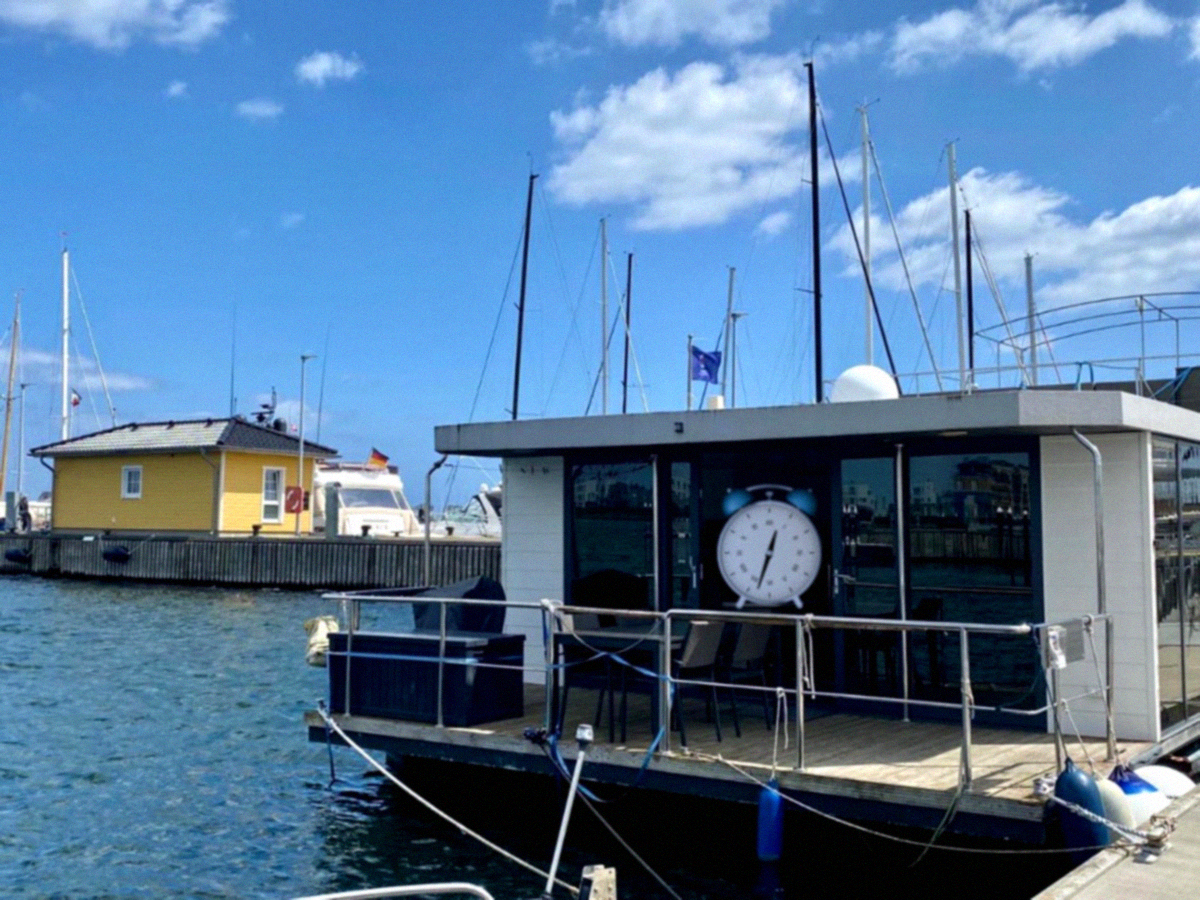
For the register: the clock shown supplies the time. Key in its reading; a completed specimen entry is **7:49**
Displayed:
**12:33**
